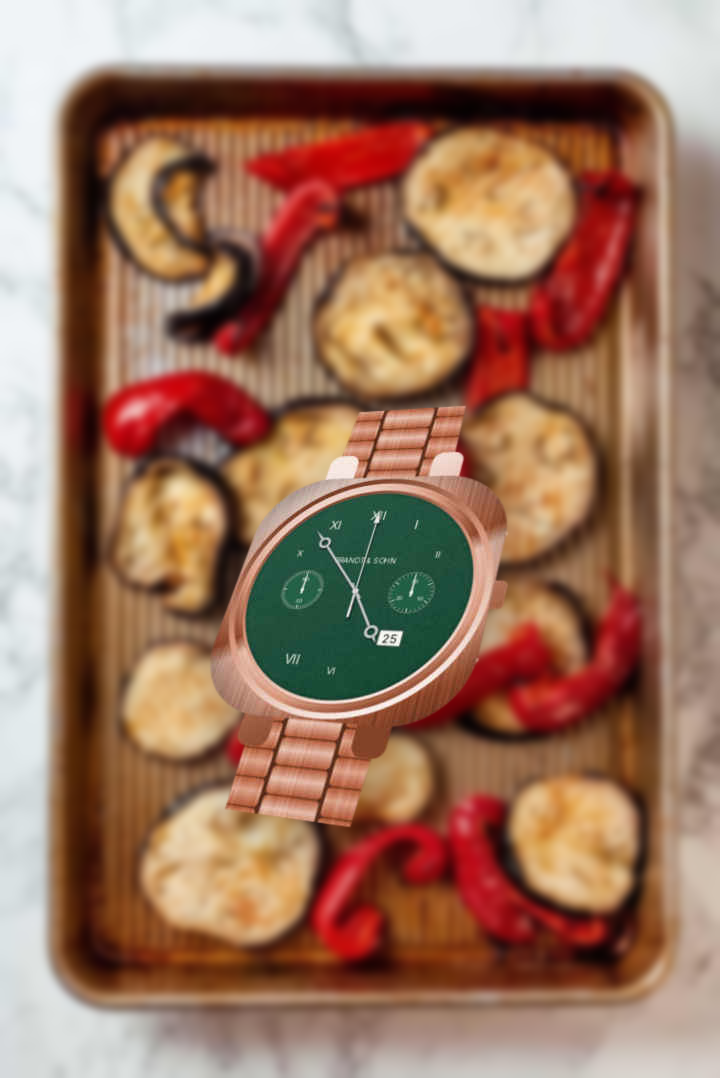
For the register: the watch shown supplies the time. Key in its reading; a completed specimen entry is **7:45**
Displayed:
**4:53**
